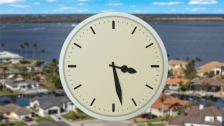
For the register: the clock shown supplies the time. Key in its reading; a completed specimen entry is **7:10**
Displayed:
**3:28**
